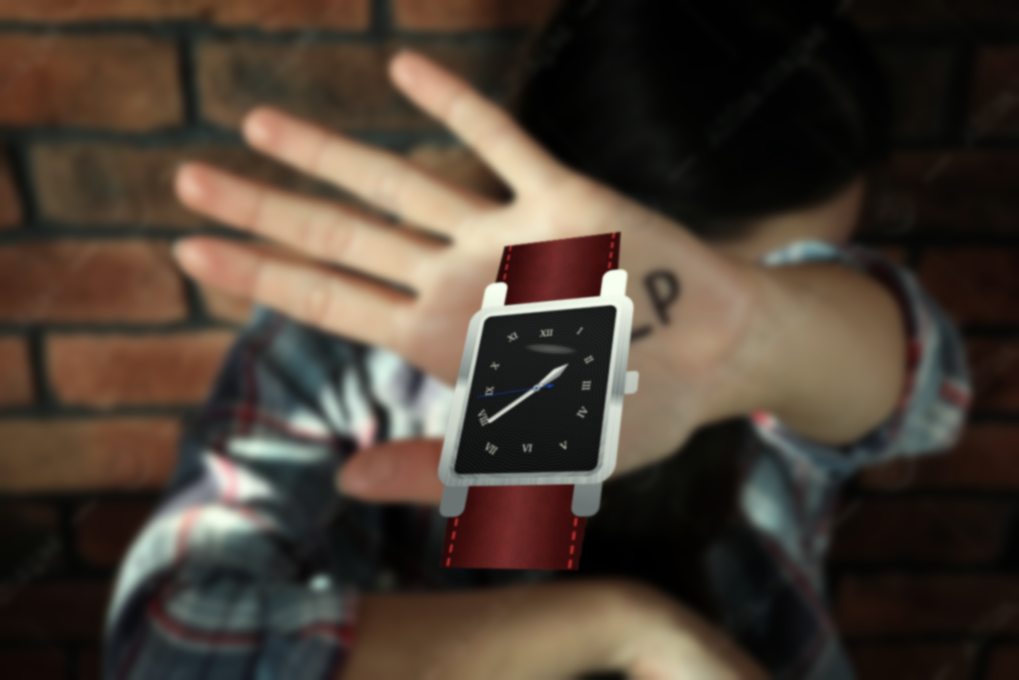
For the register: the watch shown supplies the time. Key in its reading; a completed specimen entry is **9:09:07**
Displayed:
**1:38:44**
